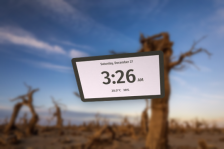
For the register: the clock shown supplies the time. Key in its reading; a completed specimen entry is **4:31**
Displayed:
**3:26**
